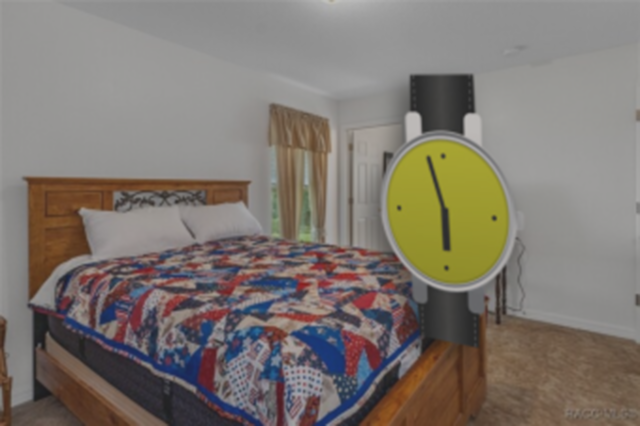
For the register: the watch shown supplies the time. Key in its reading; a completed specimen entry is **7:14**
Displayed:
**5:57**
